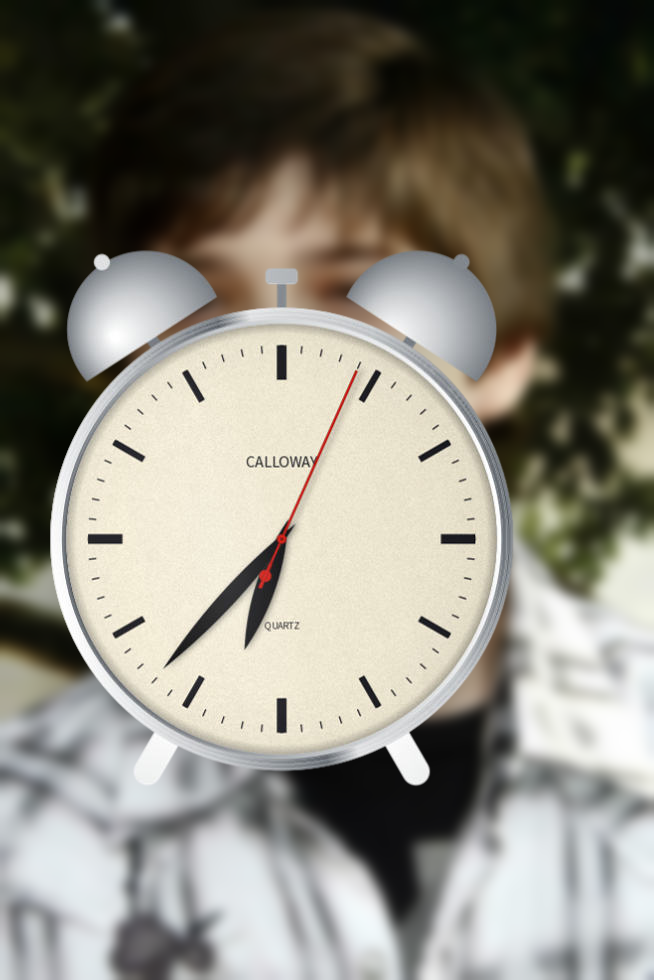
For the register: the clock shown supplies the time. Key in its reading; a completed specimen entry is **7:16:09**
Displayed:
**6:37:04**
